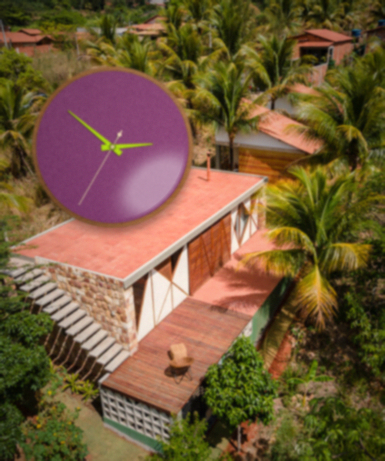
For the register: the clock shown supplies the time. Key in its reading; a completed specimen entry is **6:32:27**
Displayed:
**2:51:35**
